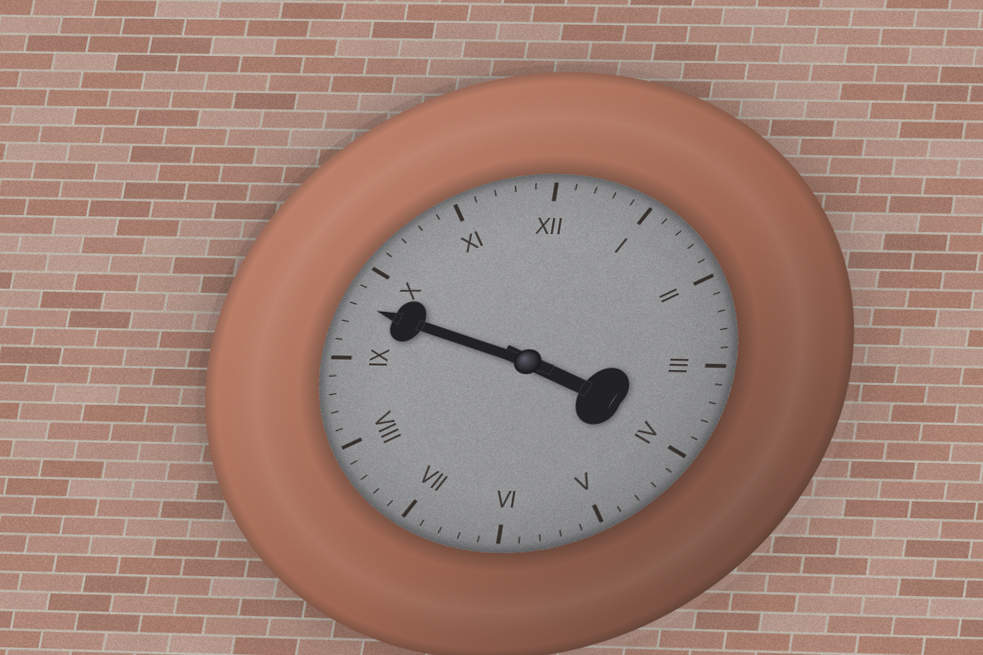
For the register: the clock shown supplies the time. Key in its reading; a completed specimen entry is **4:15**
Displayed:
**3:48**
